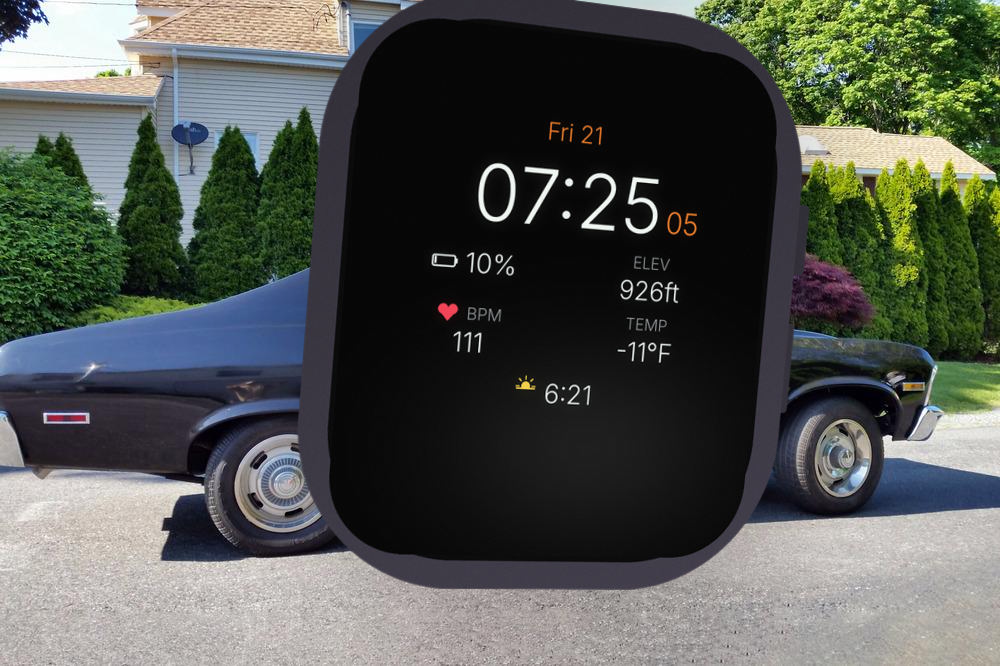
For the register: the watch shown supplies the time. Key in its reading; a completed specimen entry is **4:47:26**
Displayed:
**7:25:05**
